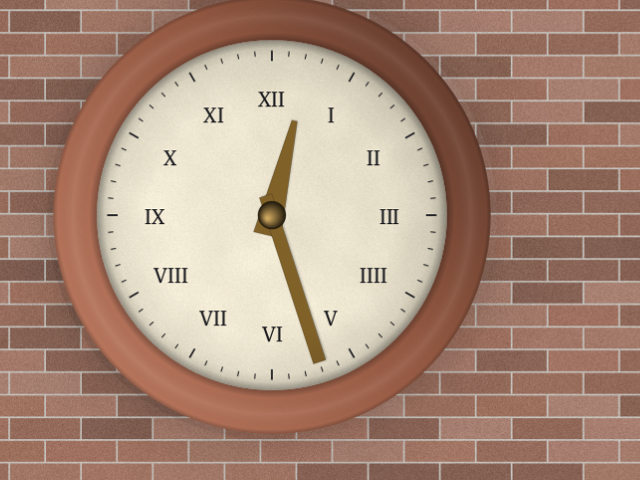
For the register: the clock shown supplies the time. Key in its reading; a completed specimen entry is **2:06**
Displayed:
**12:27**
